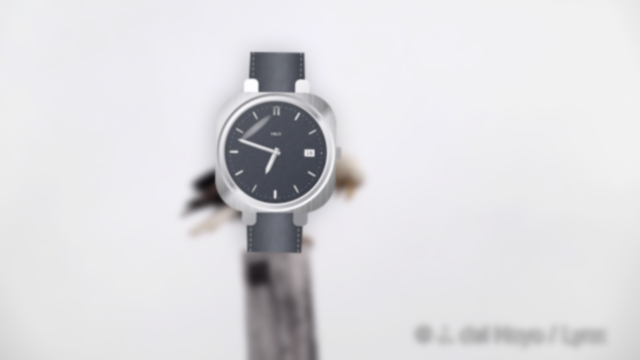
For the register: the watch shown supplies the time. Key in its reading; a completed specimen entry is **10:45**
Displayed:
**6:48**
